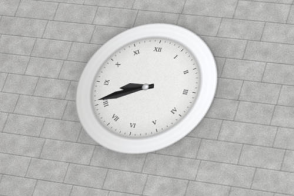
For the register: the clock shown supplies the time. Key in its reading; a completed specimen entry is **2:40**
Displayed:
**8:41**
